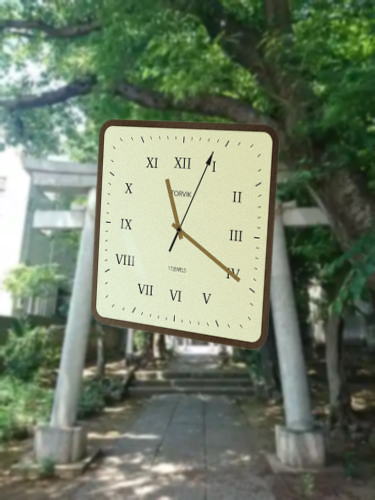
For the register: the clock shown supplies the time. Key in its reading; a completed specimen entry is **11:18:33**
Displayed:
**11:20:04**
